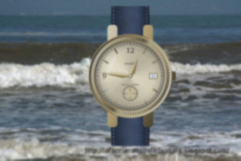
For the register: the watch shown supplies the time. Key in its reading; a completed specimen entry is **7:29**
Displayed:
**12:46**
